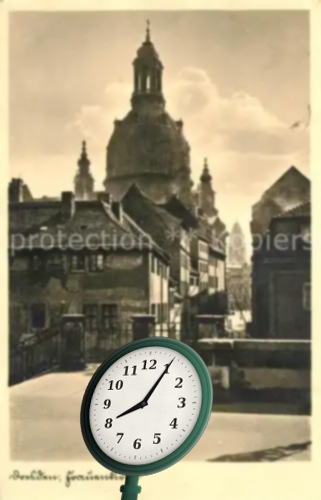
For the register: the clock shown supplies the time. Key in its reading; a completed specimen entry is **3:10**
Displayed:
**8:05**
